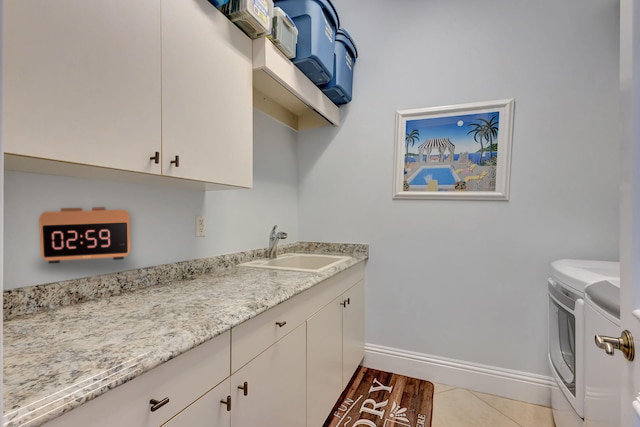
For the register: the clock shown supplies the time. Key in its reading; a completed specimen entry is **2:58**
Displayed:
**2:59**
